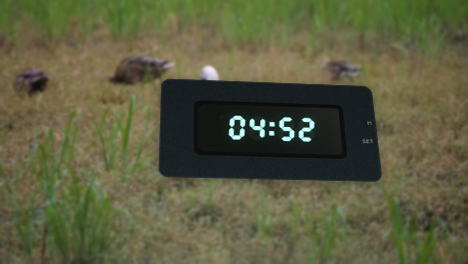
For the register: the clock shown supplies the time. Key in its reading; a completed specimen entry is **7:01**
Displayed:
**4:52**
